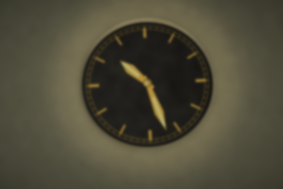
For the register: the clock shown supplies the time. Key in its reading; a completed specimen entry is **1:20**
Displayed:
**10:27**
